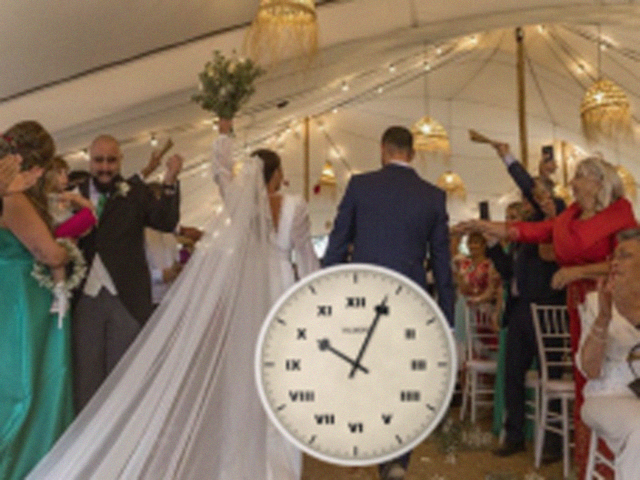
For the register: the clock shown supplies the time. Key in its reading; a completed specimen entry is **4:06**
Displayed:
**10:04**
